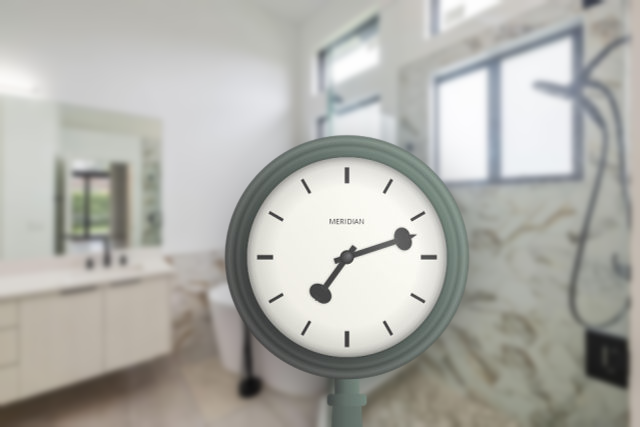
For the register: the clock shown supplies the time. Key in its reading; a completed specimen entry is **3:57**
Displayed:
**7:12**
